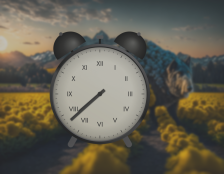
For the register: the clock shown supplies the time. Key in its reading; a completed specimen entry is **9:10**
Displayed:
**7:38**
